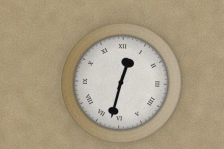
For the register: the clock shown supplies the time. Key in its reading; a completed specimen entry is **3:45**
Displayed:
**12:32**
